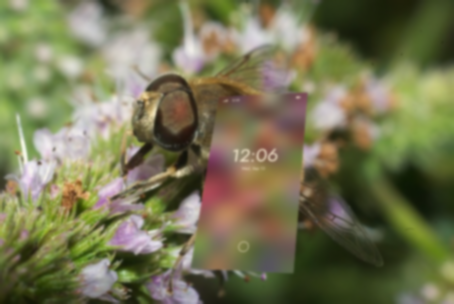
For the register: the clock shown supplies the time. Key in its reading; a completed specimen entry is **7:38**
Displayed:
**12:06**
